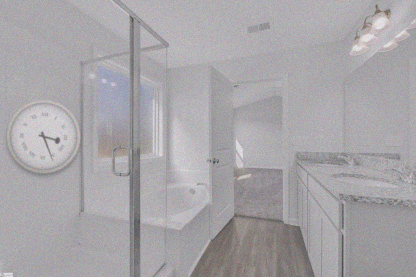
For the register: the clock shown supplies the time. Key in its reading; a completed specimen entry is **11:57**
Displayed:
**3:26**
